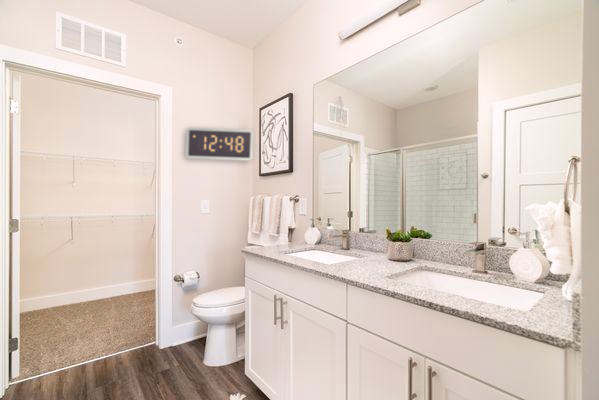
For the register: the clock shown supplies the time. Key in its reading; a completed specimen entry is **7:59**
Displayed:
**12:48**
